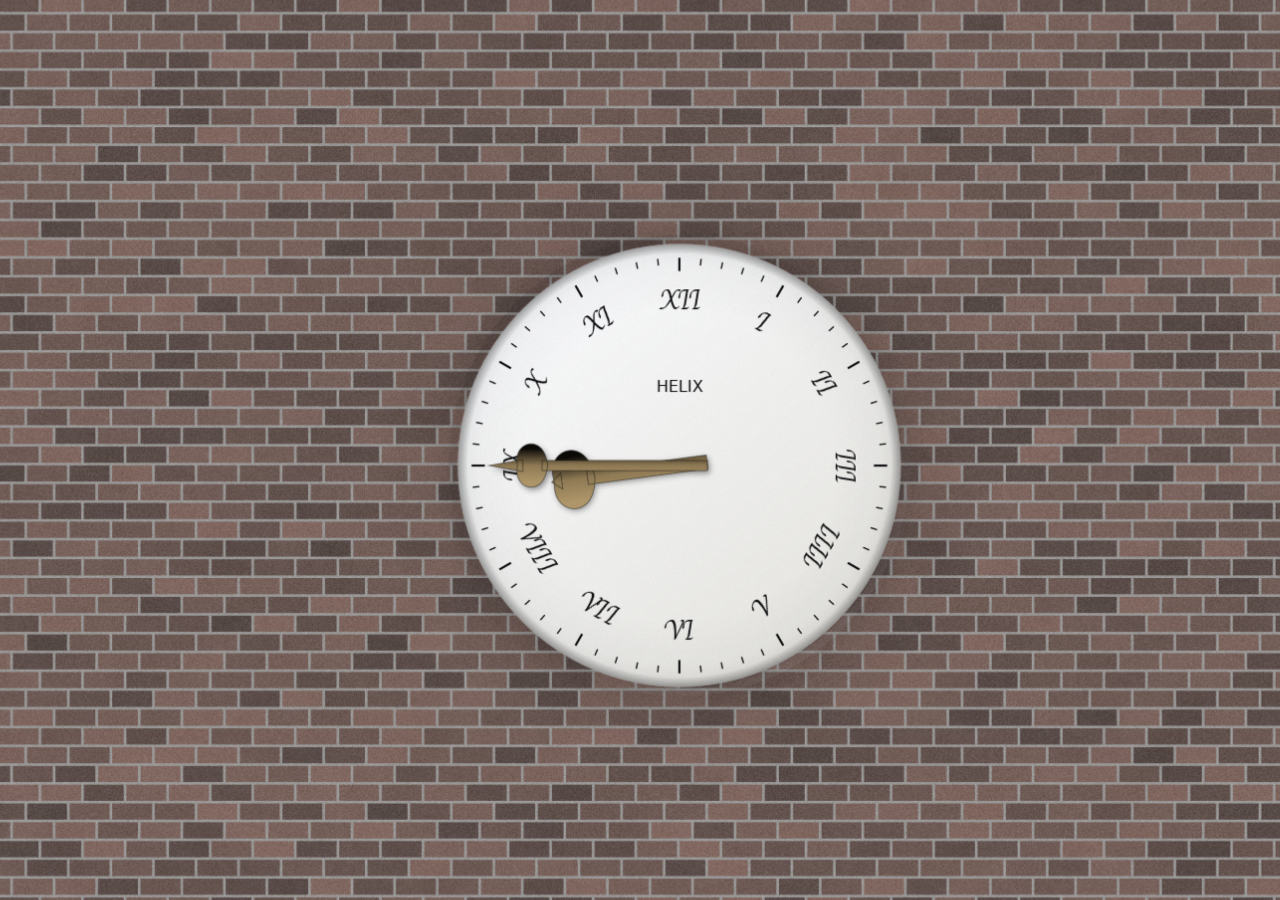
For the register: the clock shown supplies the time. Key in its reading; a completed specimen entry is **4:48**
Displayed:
**8:45**
